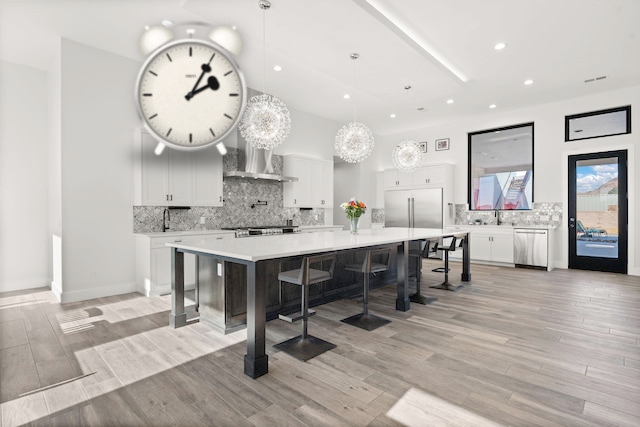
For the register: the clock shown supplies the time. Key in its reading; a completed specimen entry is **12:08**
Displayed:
**2:05**
